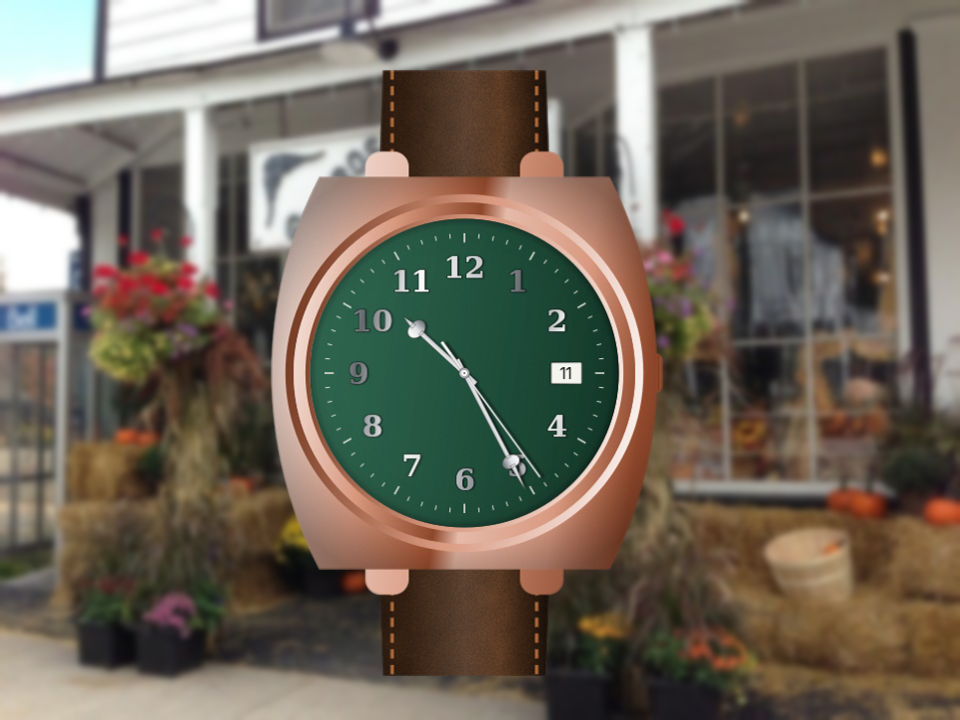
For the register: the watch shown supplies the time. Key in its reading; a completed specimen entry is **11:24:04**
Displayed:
**10:25:24**
